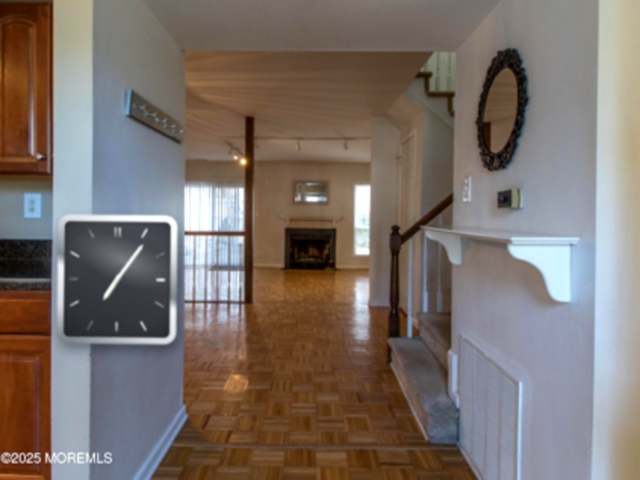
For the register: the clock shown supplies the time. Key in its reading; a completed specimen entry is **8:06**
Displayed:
**7:06**
